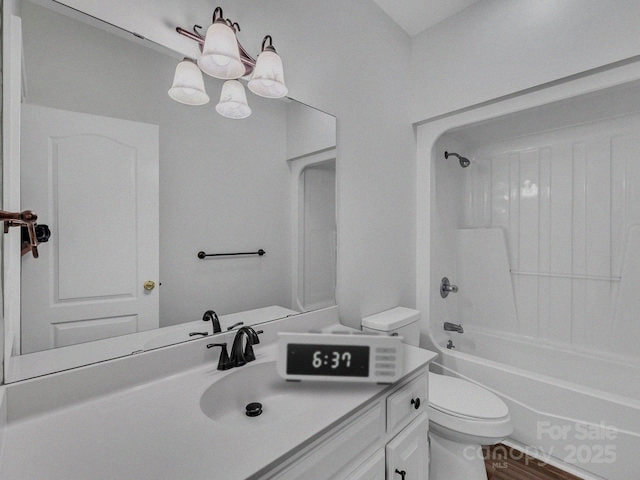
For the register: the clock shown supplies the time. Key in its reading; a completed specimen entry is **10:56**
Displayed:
**6:37**
